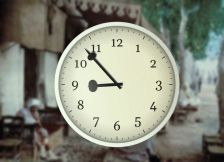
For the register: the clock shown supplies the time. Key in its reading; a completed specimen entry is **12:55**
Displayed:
**8:53**
